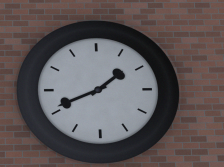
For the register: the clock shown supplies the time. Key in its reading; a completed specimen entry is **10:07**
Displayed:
**1:41**
